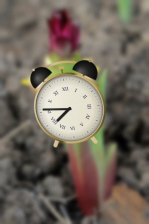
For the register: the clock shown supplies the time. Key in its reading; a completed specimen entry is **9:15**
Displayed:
**7:46**
